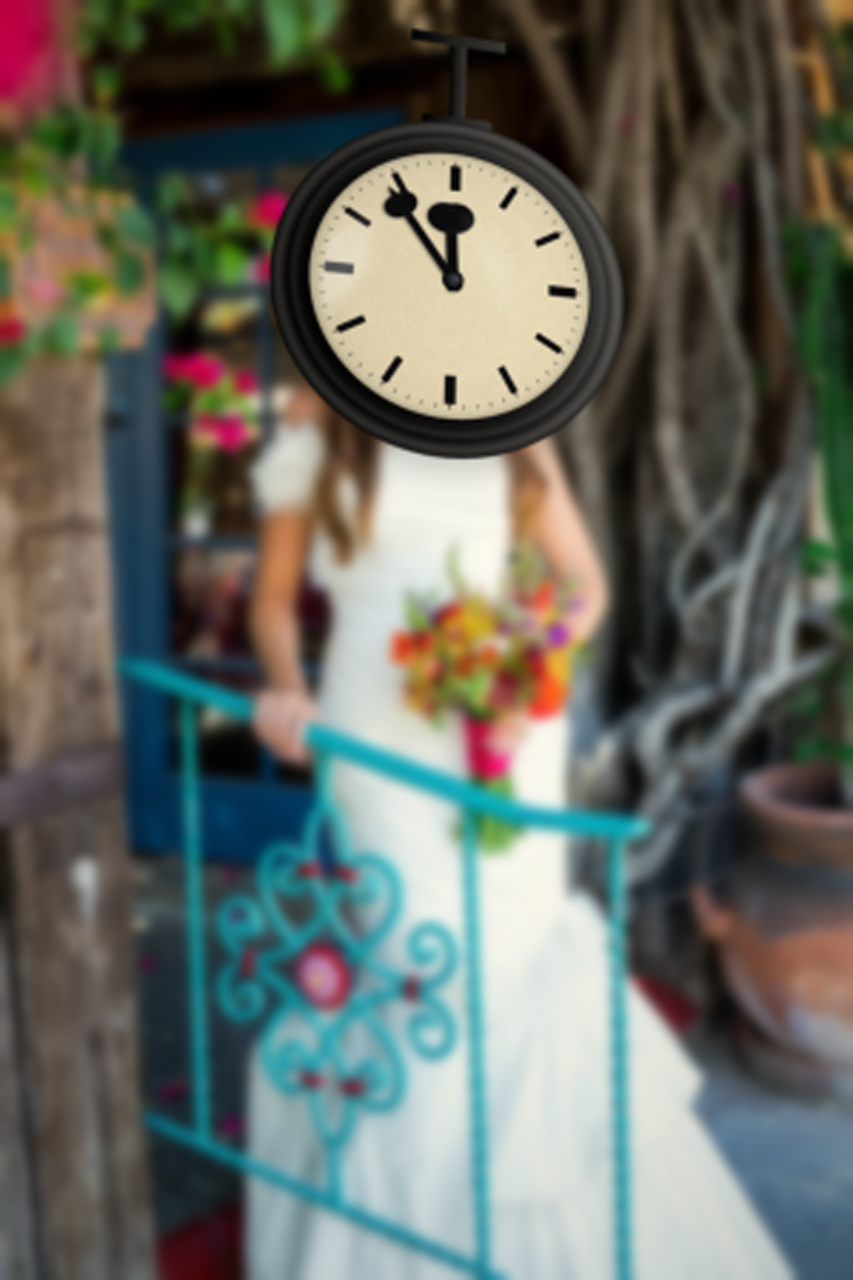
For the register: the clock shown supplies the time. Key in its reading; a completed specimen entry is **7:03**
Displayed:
**11:54**
